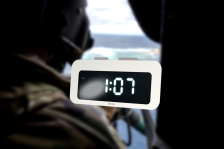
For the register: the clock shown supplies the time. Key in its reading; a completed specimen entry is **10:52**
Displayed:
**1:07**
